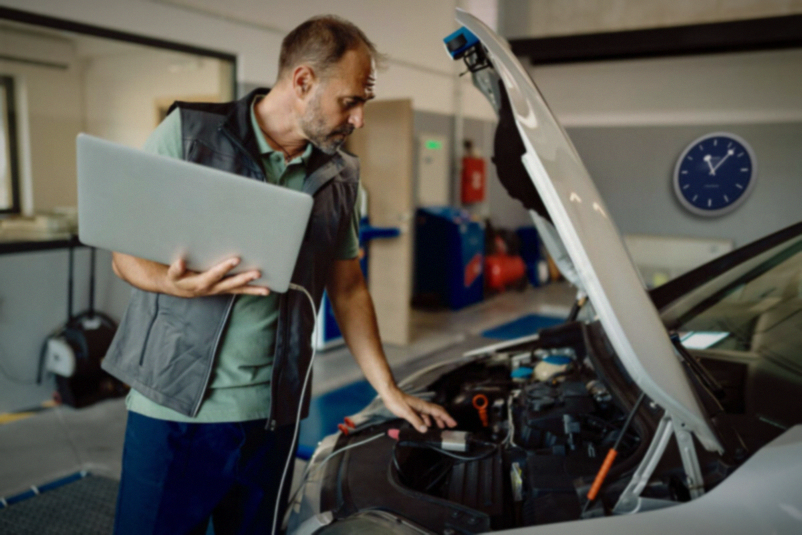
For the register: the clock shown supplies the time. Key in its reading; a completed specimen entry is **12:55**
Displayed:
**11:07**
